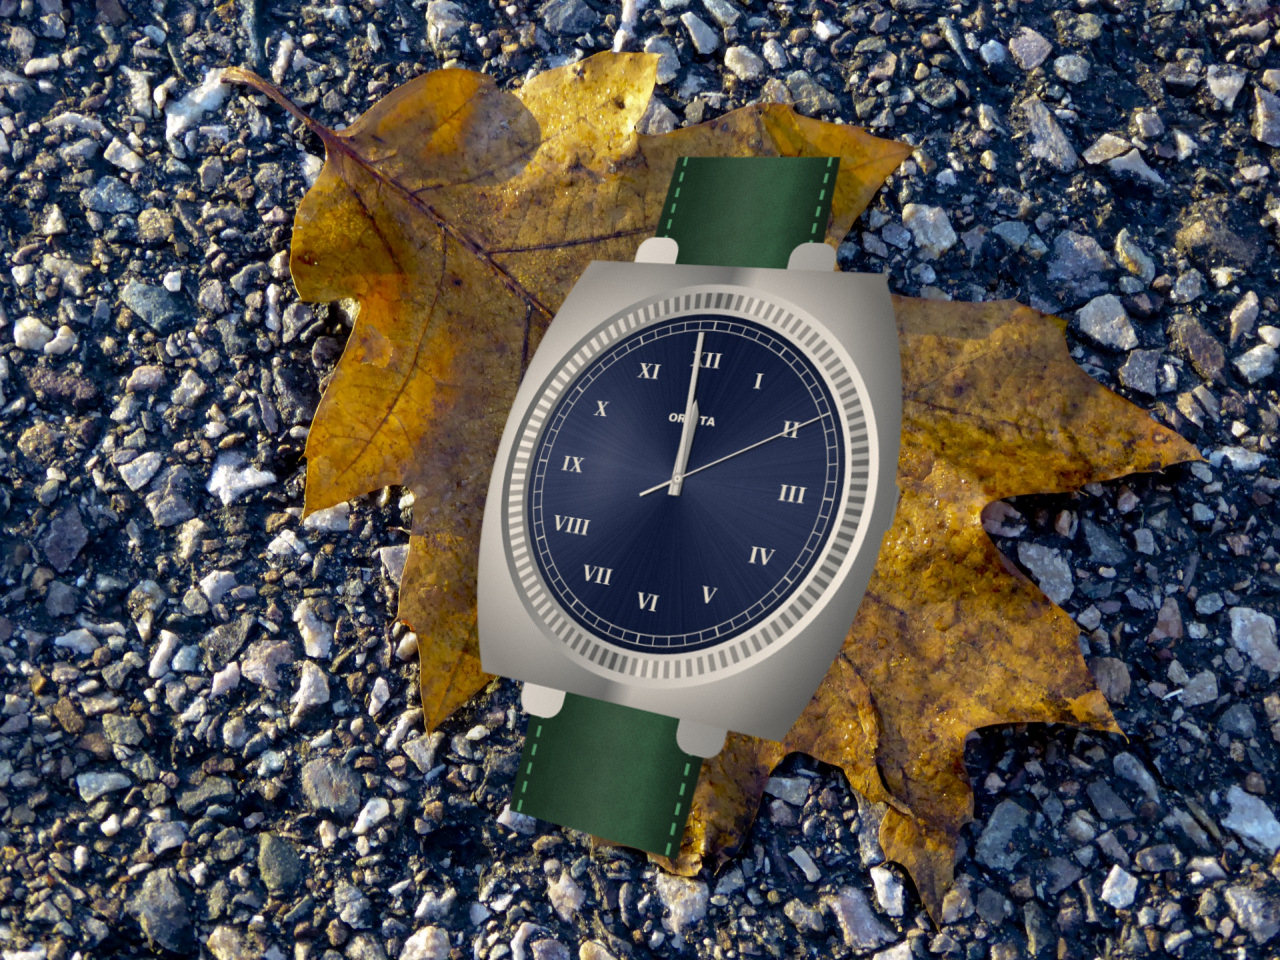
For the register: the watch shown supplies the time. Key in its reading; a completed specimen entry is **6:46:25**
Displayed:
**11:59:10**
